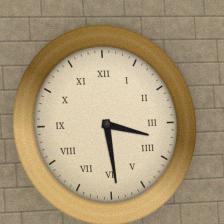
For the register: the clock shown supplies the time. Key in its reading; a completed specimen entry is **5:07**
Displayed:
**3:29**
